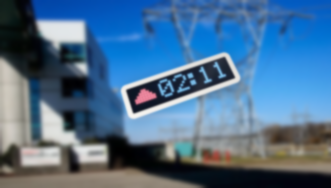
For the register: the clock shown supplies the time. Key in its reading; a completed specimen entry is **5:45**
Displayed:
**2:11**
